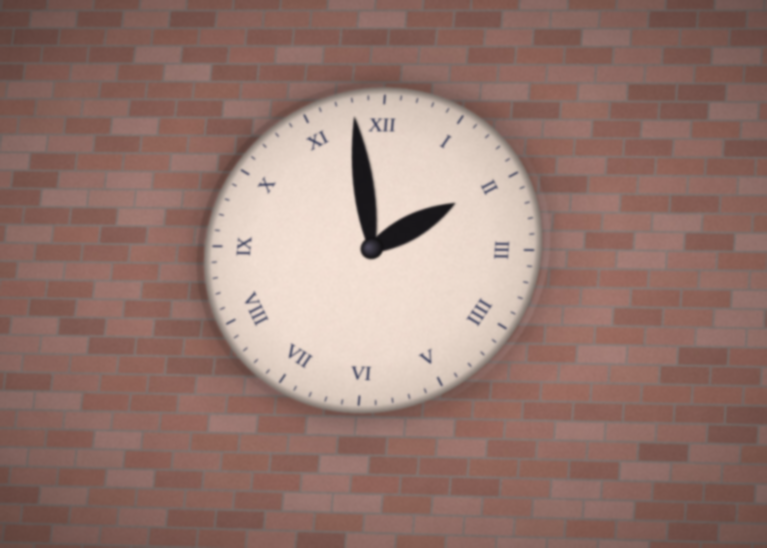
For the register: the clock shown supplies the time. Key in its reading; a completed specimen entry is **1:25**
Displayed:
**1:58**
